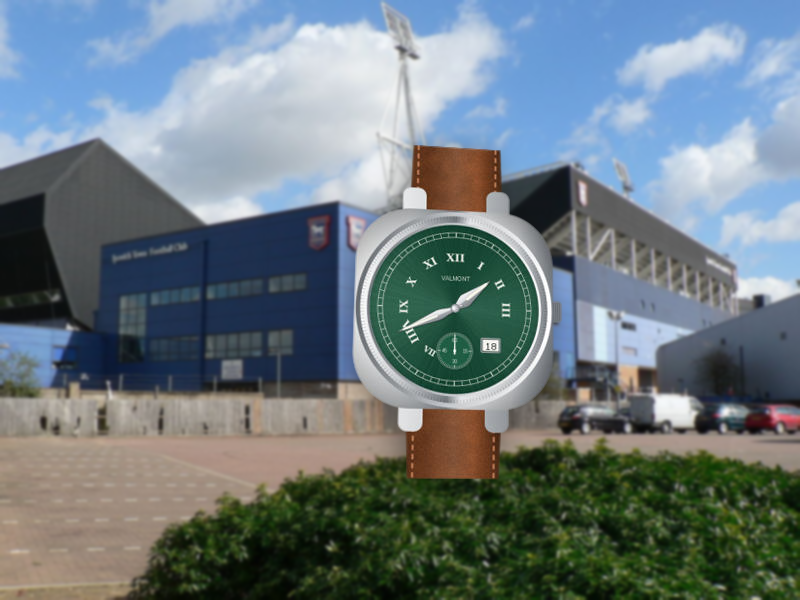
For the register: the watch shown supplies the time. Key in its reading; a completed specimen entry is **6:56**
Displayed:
**1:41**
